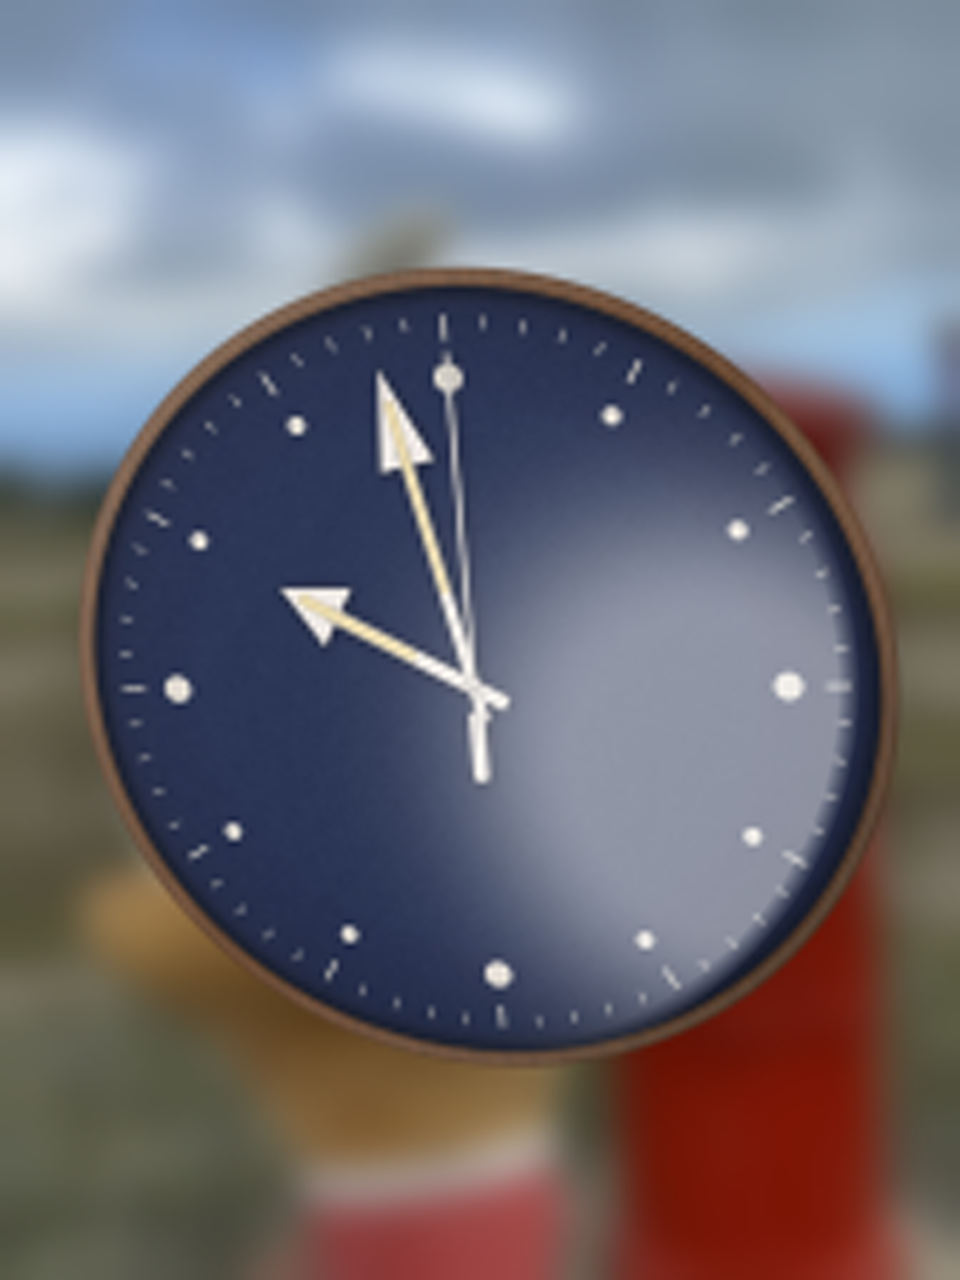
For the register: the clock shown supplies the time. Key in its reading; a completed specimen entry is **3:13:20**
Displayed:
**9:58:00**
